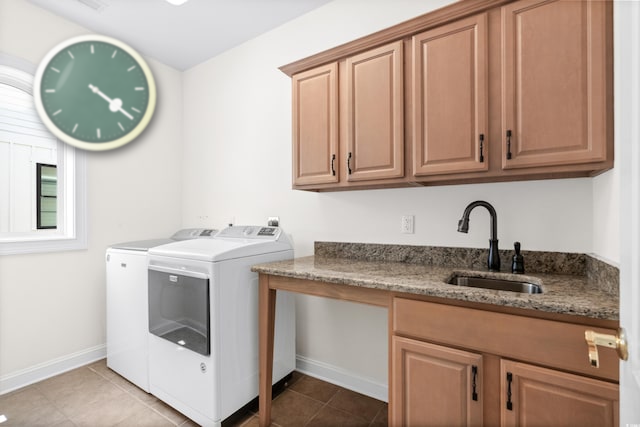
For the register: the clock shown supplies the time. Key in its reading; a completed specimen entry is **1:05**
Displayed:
**4:22**
